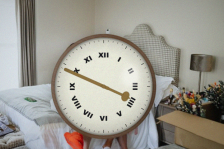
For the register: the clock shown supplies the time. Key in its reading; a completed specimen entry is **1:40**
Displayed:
**3:49**
